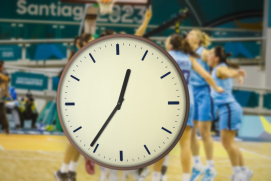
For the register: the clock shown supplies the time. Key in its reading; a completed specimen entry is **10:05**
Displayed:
**12:36**
